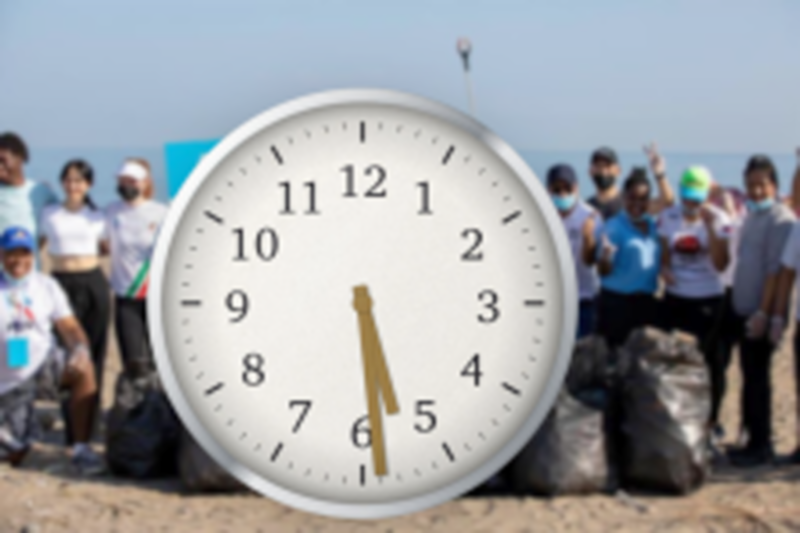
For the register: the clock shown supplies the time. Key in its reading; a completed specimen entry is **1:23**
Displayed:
**5:29**
